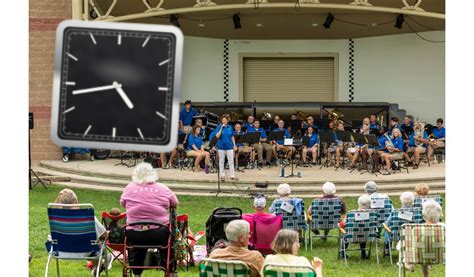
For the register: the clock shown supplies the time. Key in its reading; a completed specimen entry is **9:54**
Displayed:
**4:43**
